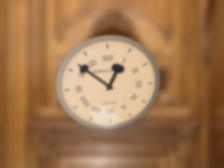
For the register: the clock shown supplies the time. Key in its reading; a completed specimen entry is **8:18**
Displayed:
**12:52**
